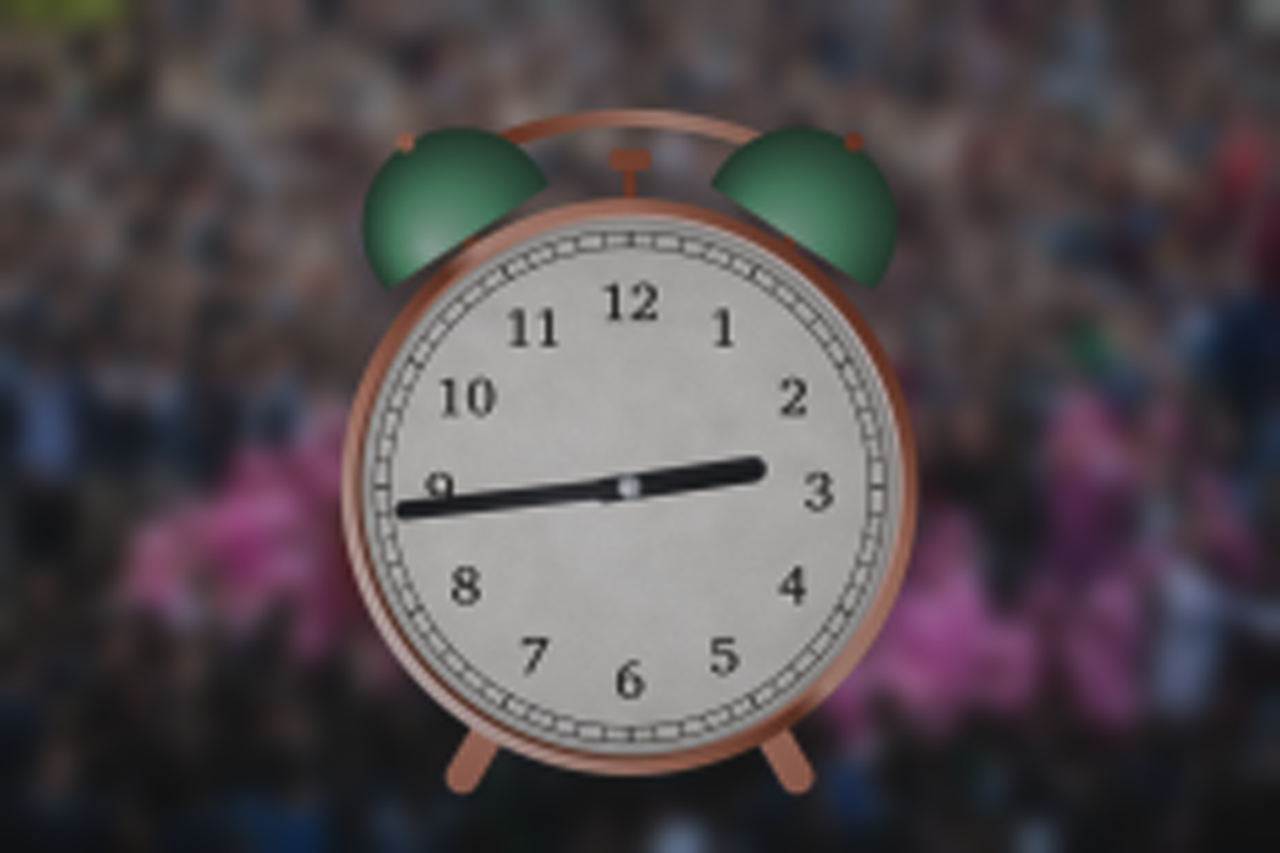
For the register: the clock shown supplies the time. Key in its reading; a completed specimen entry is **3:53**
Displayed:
**2:44**
